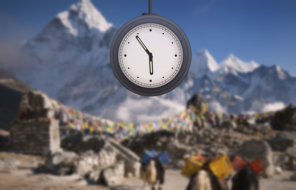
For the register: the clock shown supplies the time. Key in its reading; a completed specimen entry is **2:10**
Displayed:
**5:54**
